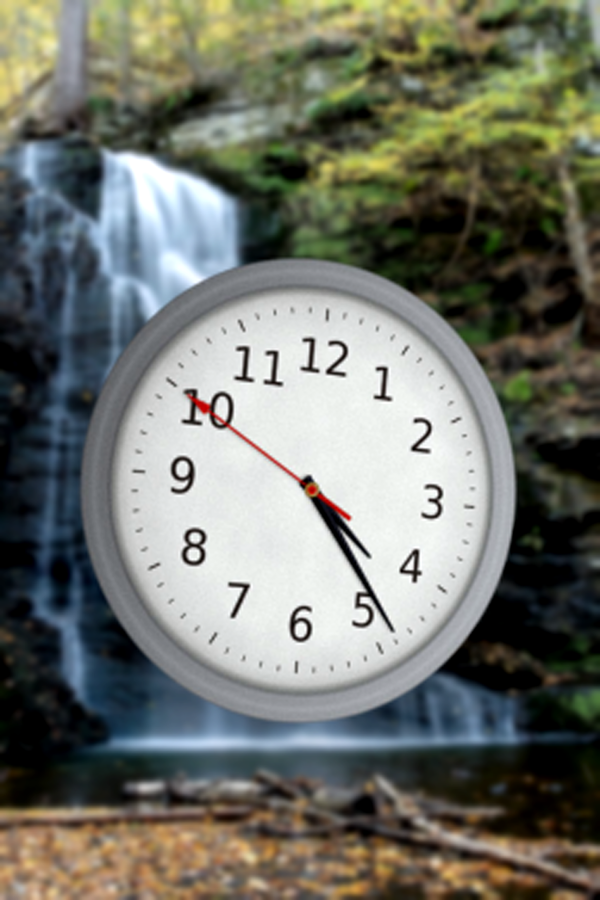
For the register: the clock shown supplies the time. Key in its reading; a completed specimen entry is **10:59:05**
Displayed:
**4:23:50**
